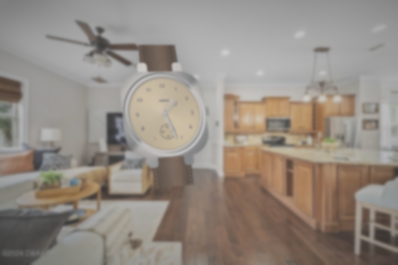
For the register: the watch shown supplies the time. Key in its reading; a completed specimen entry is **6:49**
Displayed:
**1:27**
